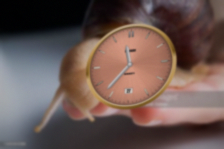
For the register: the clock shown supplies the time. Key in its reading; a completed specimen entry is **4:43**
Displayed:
**11:37**
